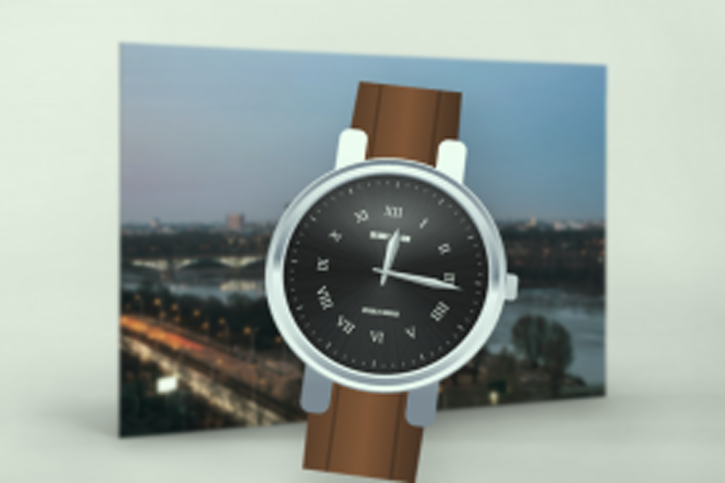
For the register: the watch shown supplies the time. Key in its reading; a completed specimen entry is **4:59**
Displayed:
**12:16**
